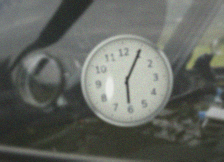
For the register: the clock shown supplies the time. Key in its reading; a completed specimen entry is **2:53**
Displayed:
**6:05**
